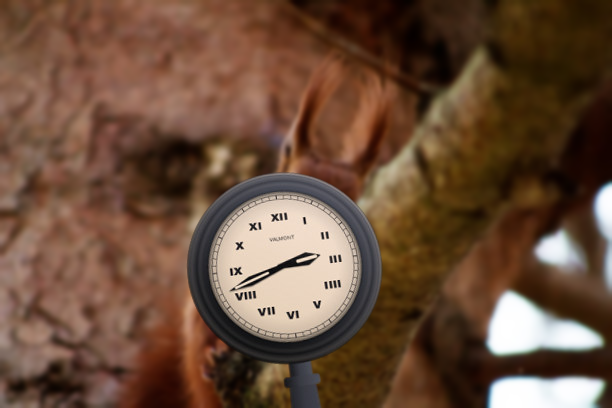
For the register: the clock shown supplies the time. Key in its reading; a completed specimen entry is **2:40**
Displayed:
**2:42**
